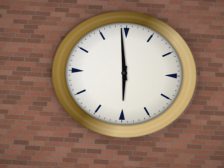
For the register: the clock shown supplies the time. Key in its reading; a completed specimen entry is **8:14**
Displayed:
**5:59**
